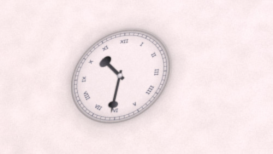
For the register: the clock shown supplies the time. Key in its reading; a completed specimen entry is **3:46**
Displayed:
**10:31**
